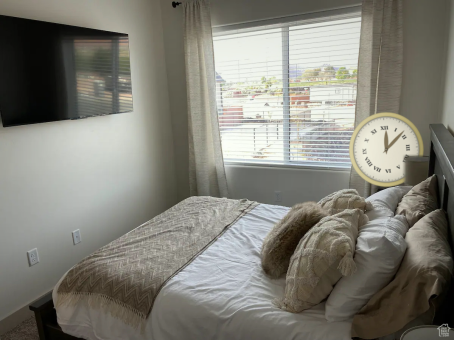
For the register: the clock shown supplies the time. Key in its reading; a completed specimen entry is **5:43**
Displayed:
**12:08**
